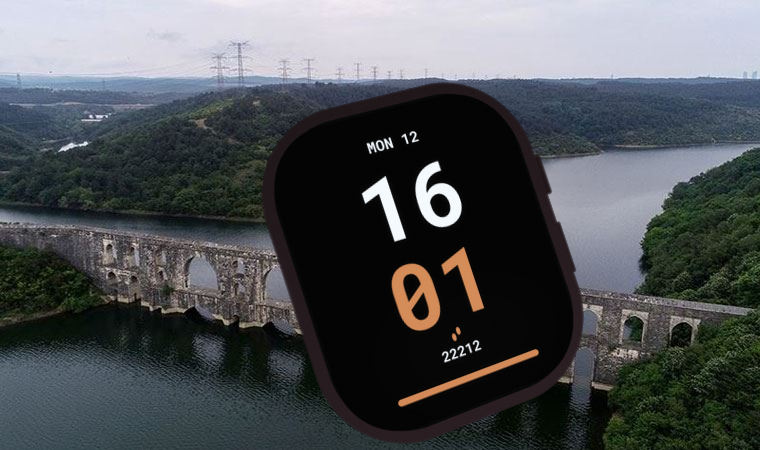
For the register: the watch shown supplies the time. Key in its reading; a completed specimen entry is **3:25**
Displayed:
**16:01**
